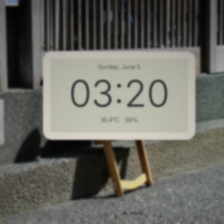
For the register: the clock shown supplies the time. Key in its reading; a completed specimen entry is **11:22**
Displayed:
**3:20**
